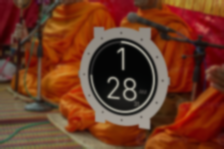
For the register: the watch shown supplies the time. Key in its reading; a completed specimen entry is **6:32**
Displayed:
**1:28**
